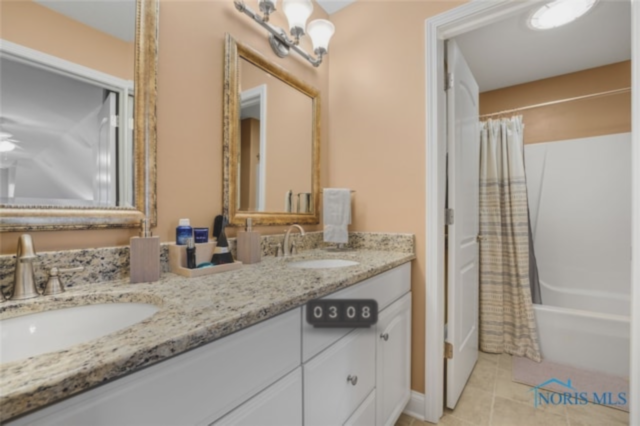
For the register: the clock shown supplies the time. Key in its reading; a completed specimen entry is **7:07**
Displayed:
**3:08**
